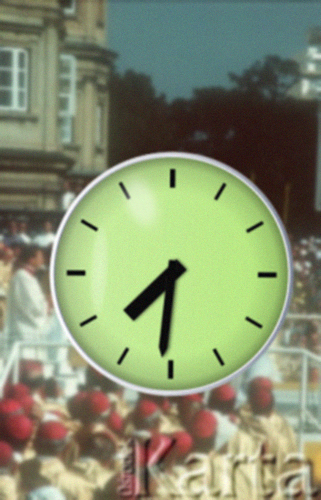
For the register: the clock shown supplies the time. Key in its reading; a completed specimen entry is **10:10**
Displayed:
**7:31**
